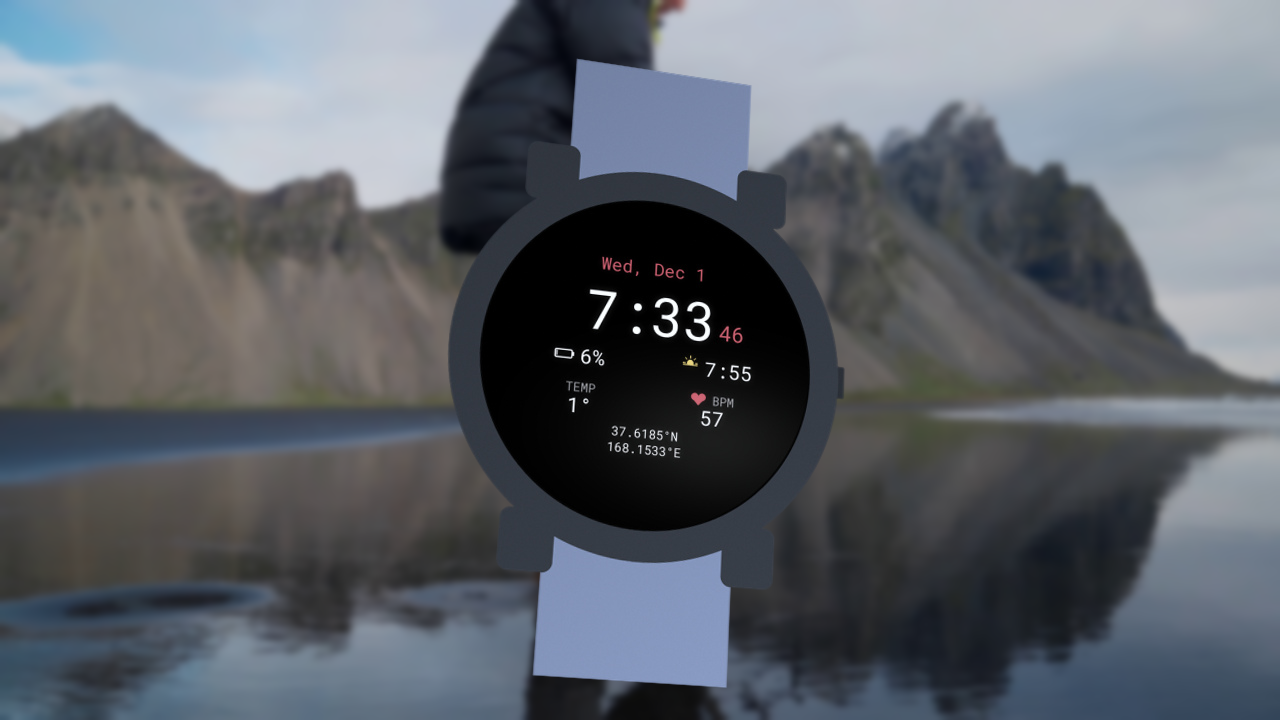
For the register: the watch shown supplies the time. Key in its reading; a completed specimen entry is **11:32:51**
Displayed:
**7:33:46**
